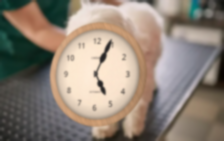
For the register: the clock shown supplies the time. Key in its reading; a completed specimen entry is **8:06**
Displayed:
**5:04**
